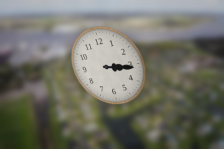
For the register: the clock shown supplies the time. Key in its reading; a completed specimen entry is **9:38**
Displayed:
**3:16**
